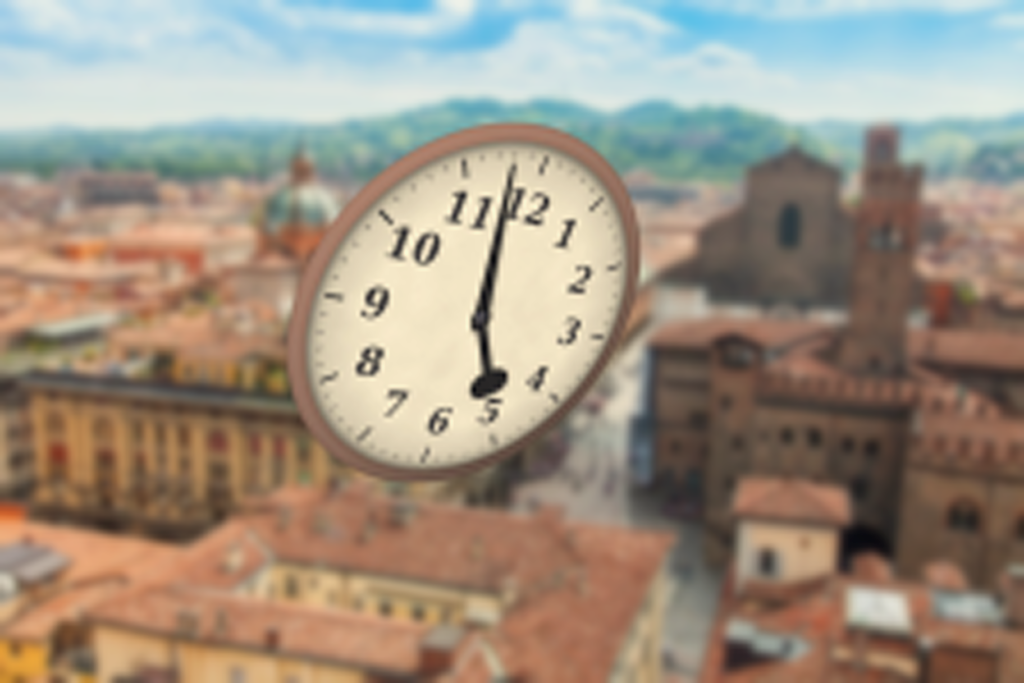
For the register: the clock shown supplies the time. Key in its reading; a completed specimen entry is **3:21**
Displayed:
**4:58**
